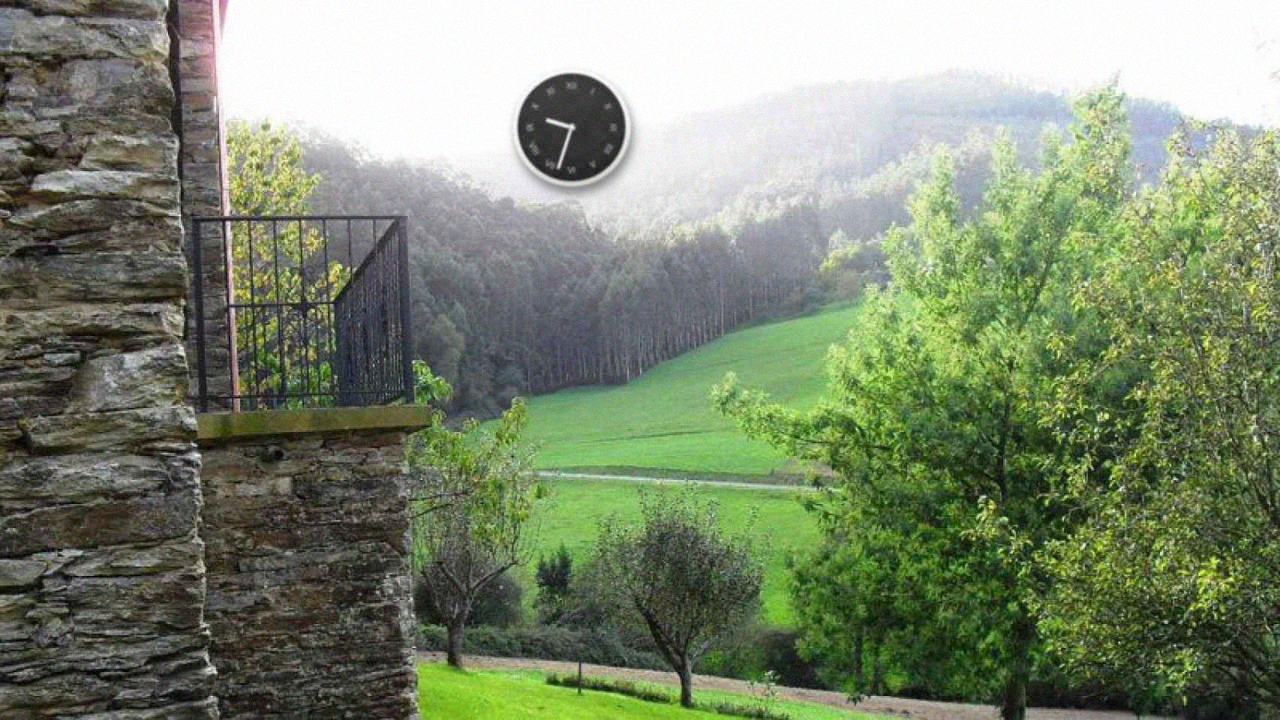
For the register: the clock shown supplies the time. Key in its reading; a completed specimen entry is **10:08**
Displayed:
**9:33**
